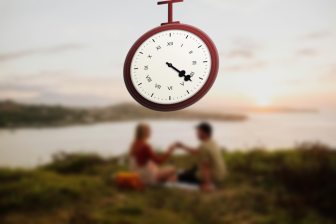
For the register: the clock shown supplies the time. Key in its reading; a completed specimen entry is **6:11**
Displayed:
**4:22**
